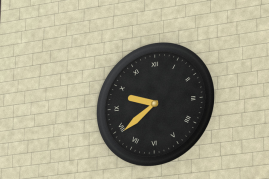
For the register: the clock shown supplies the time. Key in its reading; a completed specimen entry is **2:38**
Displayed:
**9:39**
